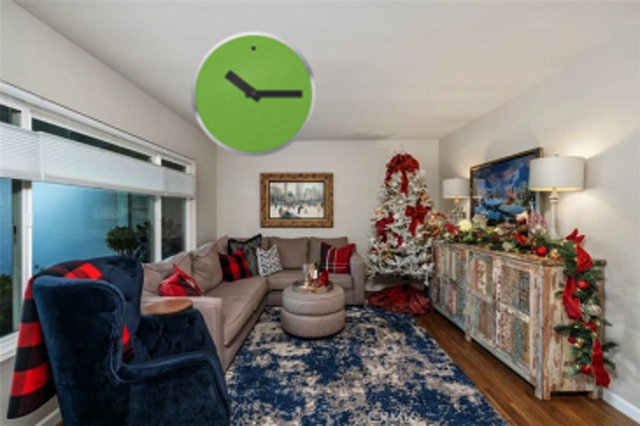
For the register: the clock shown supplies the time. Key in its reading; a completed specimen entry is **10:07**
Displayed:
**10:15**
